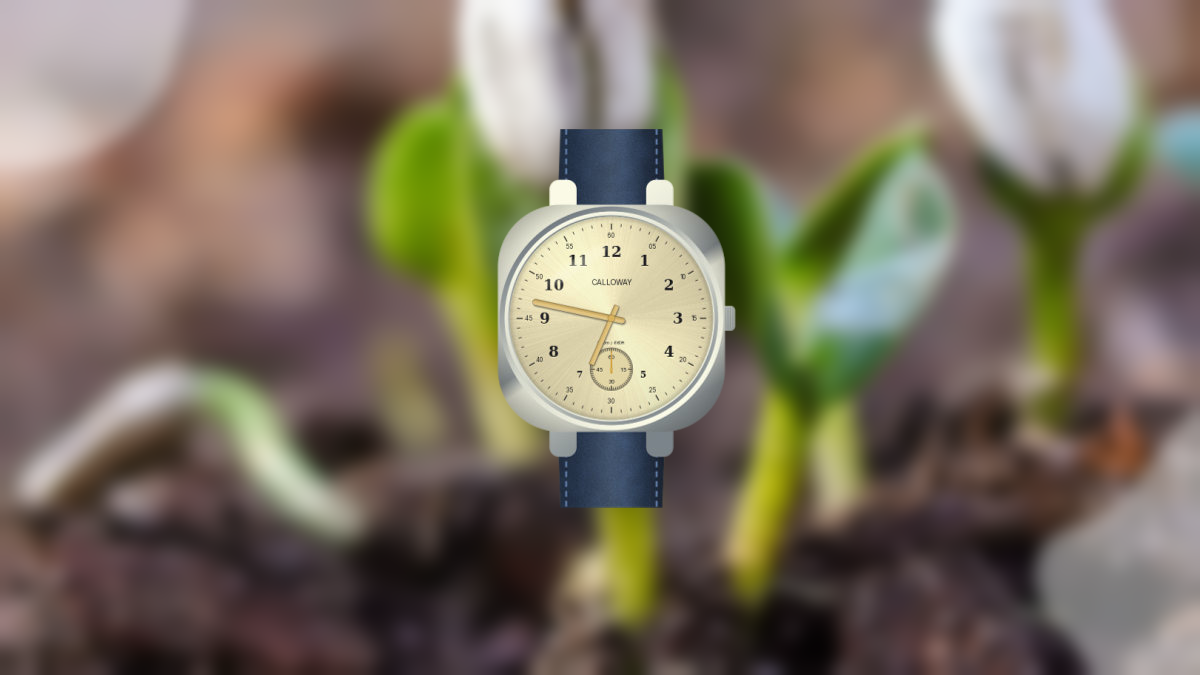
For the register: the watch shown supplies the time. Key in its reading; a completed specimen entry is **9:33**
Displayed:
**6:47**
